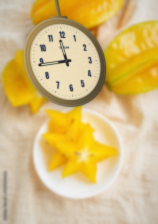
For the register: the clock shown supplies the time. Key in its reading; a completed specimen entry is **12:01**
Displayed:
**11:44**
